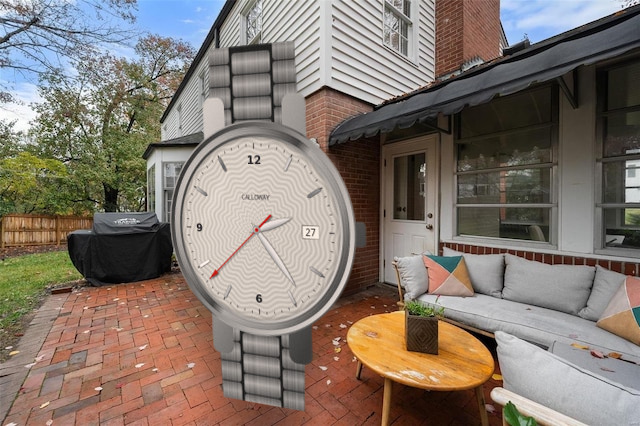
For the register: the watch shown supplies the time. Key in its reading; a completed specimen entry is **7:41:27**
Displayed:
**2:23:38**
